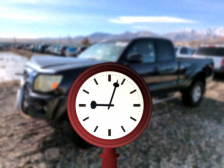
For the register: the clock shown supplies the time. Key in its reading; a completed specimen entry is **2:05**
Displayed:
**9:03**
